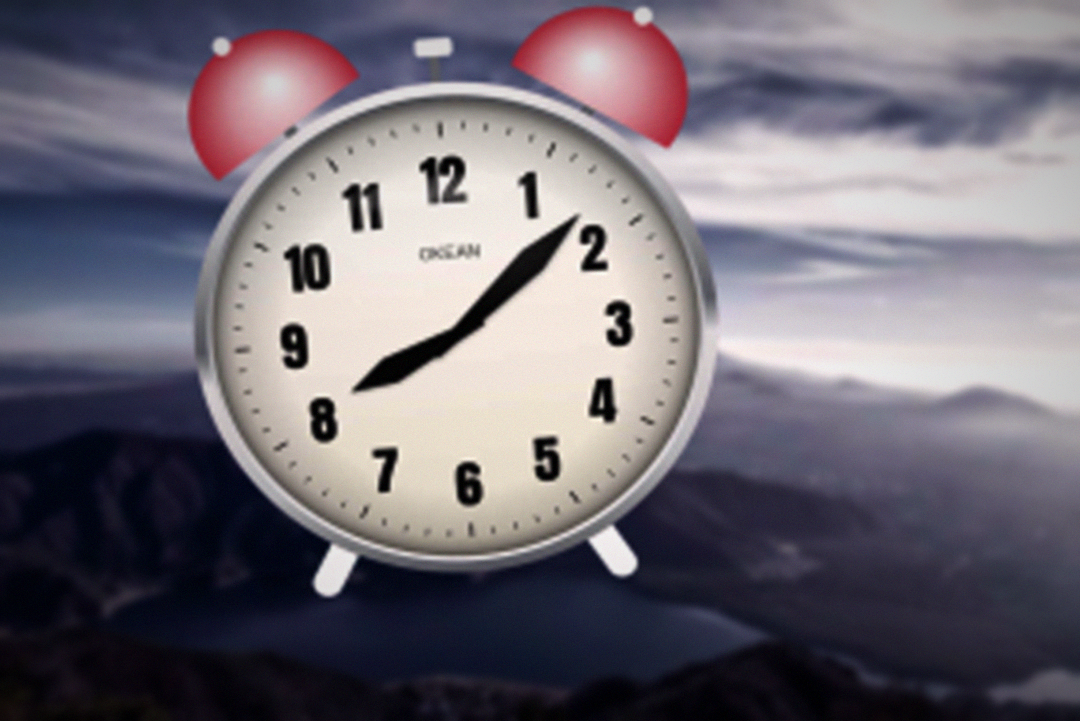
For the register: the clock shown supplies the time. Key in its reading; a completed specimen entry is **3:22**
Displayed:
**8:08**
